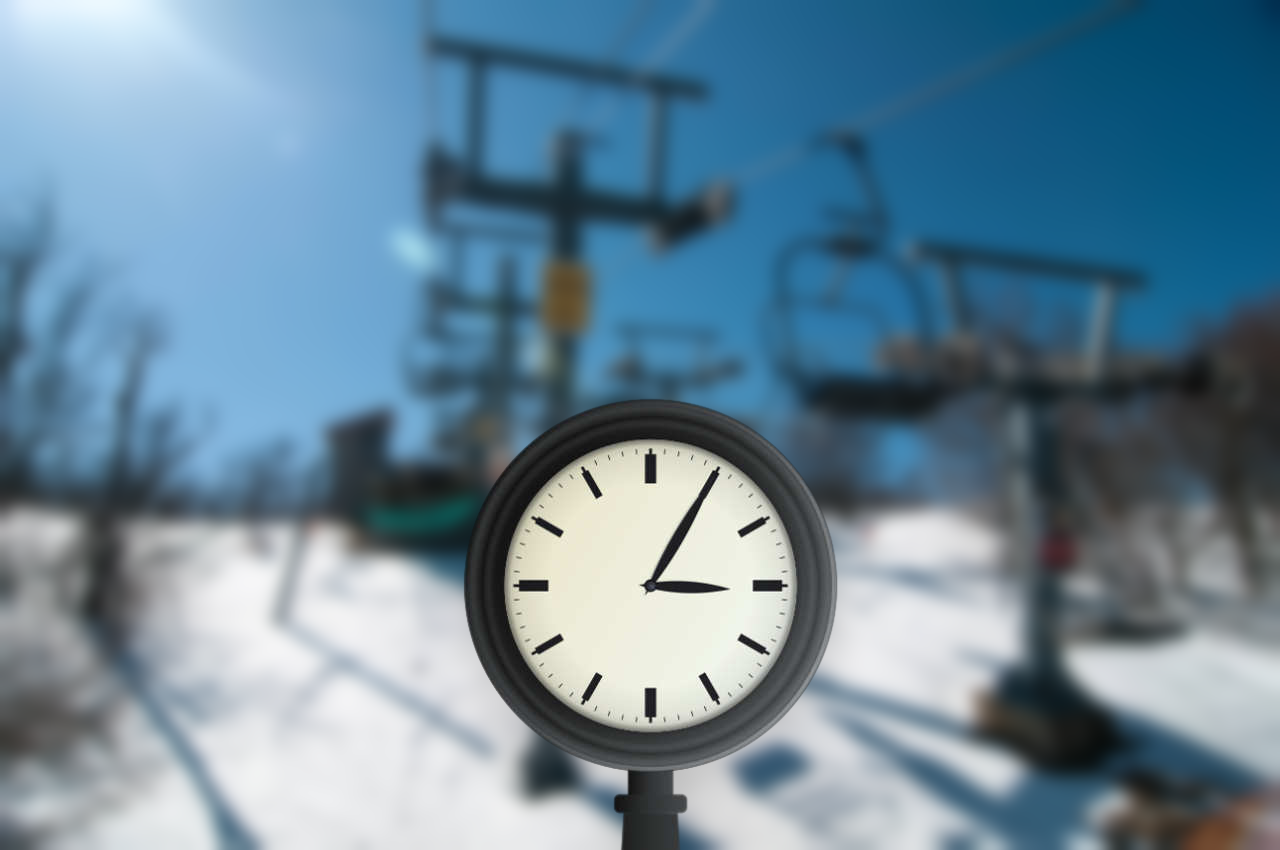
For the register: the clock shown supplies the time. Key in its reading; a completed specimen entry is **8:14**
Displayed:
**3:05**
